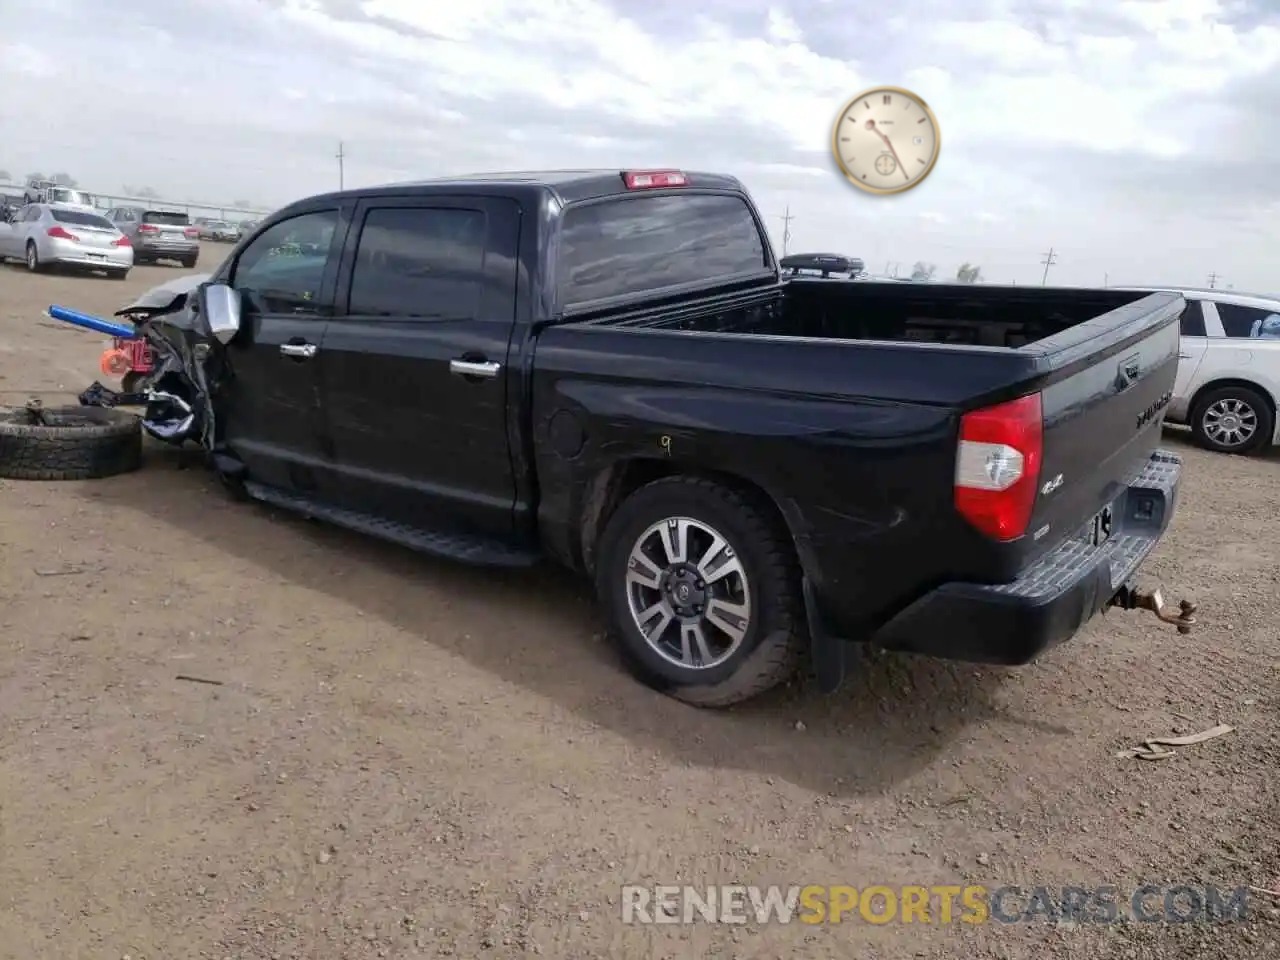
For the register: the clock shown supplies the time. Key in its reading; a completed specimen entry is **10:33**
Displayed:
**10:25**
